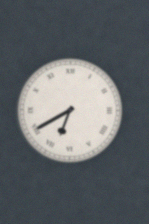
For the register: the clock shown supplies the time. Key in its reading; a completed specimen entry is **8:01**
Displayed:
**6:40**
